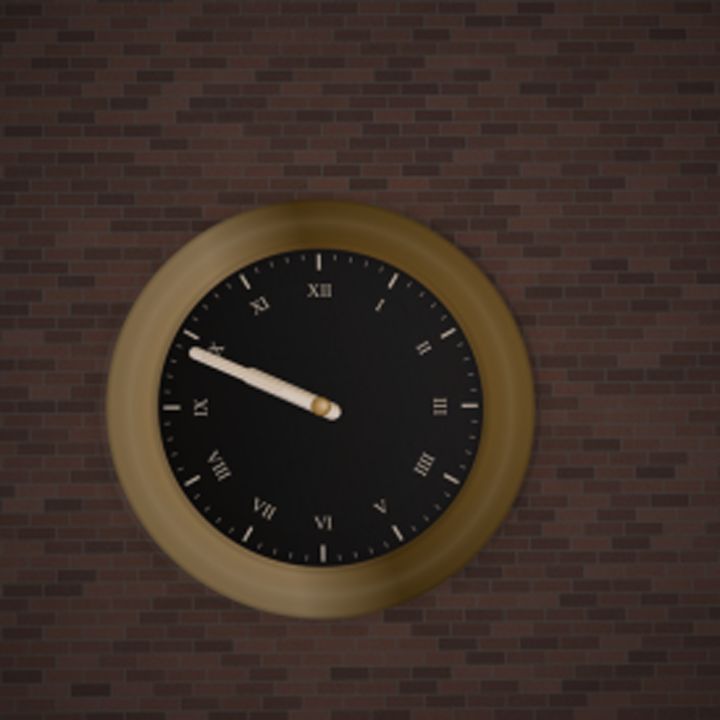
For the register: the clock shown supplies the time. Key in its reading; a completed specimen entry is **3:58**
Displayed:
**9:49**
